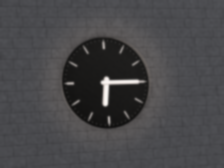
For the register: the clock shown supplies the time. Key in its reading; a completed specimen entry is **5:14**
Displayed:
**6:15**
